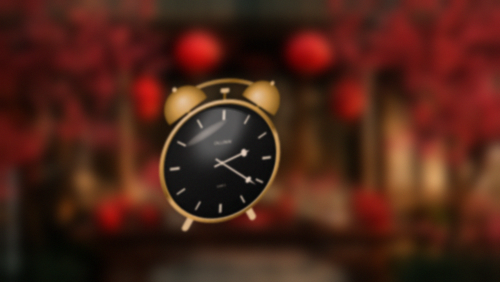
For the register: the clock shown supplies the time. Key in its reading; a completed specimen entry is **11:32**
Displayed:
**2:21**
